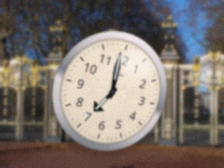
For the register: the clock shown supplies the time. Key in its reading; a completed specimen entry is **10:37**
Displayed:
**6:59**
